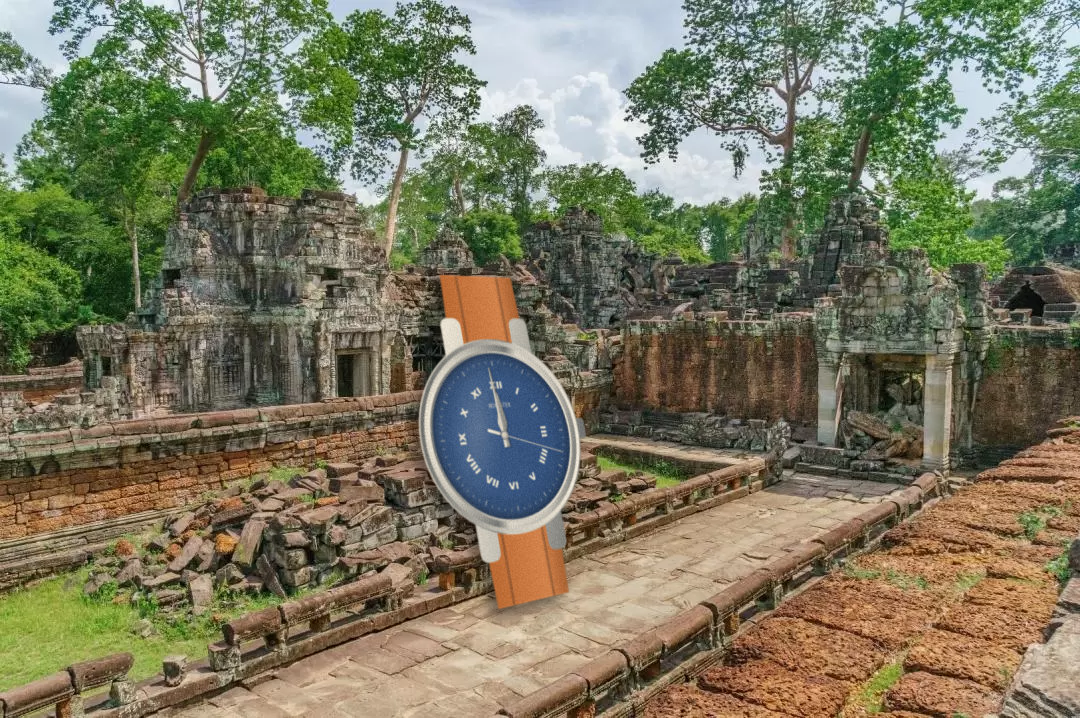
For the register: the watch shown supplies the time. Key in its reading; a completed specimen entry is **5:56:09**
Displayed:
**11:59:18**
